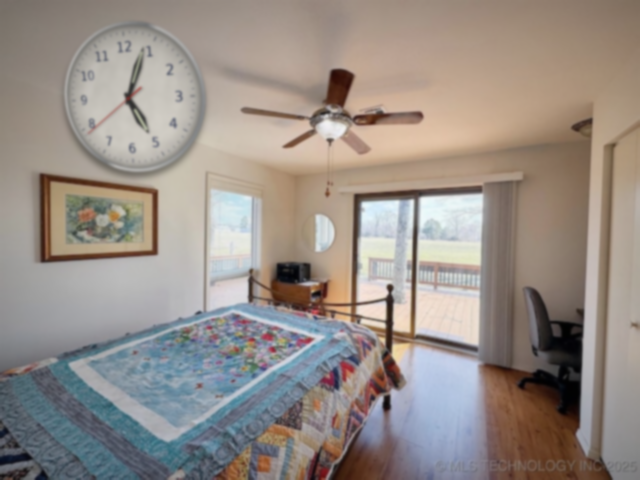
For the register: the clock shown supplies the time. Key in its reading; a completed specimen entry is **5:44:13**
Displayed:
**5:03:39**
